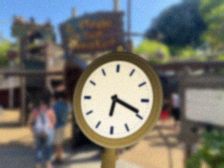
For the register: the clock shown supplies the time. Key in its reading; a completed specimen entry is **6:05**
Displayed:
**6:19**
